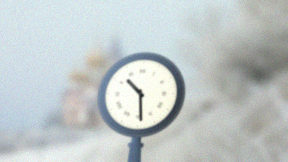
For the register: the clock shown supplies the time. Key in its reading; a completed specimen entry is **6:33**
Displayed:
**10:29**
